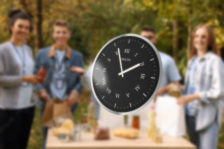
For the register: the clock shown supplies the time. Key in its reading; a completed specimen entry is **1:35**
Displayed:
**1:56**
